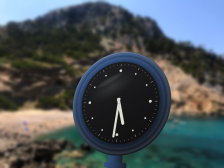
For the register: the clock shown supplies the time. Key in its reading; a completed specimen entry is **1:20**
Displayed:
**5:31**
